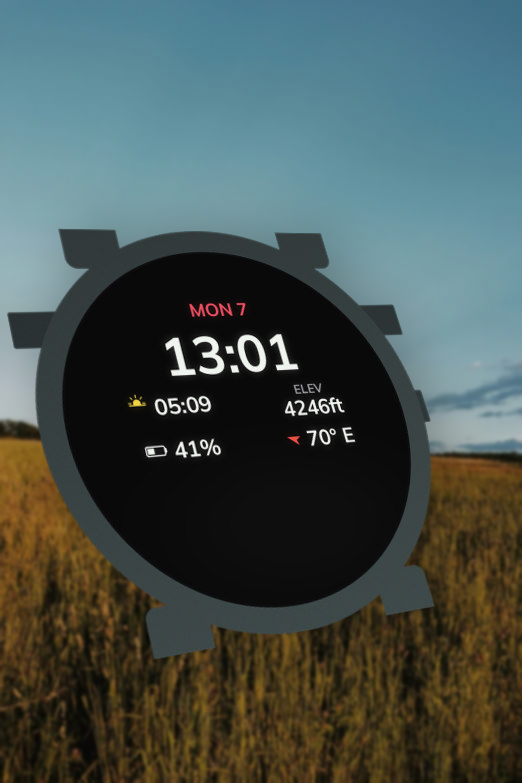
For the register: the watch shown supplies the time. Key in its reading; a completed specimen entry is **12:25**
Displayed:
**13:01**
